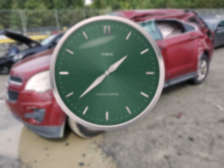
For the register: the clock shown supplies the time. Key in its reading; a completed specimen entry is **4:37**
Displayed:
**1:38**
